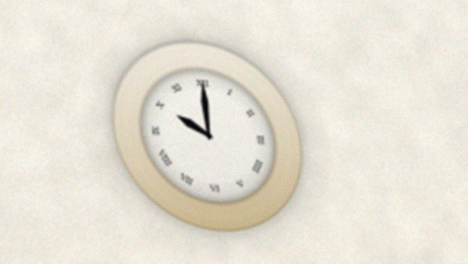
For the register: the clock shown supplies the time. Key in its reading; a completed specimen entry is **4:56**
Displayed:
**10:00**
